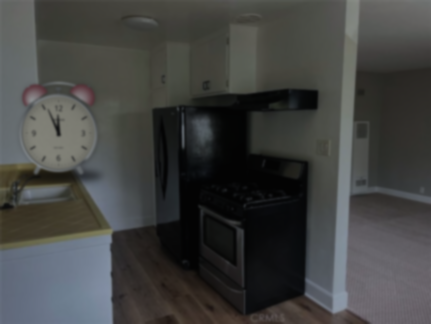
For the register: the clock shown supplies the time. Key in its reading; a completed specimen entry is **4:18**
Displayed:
**11:56**
